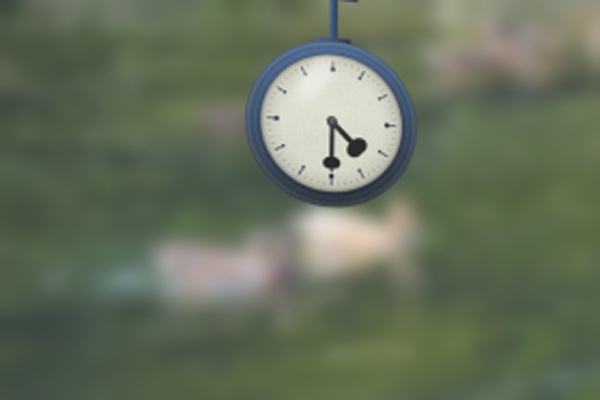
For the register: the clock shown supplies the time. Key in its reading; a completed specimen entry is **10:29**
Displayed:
**4:30**
